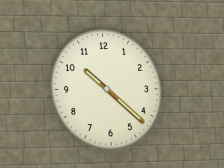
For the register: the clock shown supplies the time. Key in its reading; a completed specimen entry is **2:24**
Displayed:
**10:22**
